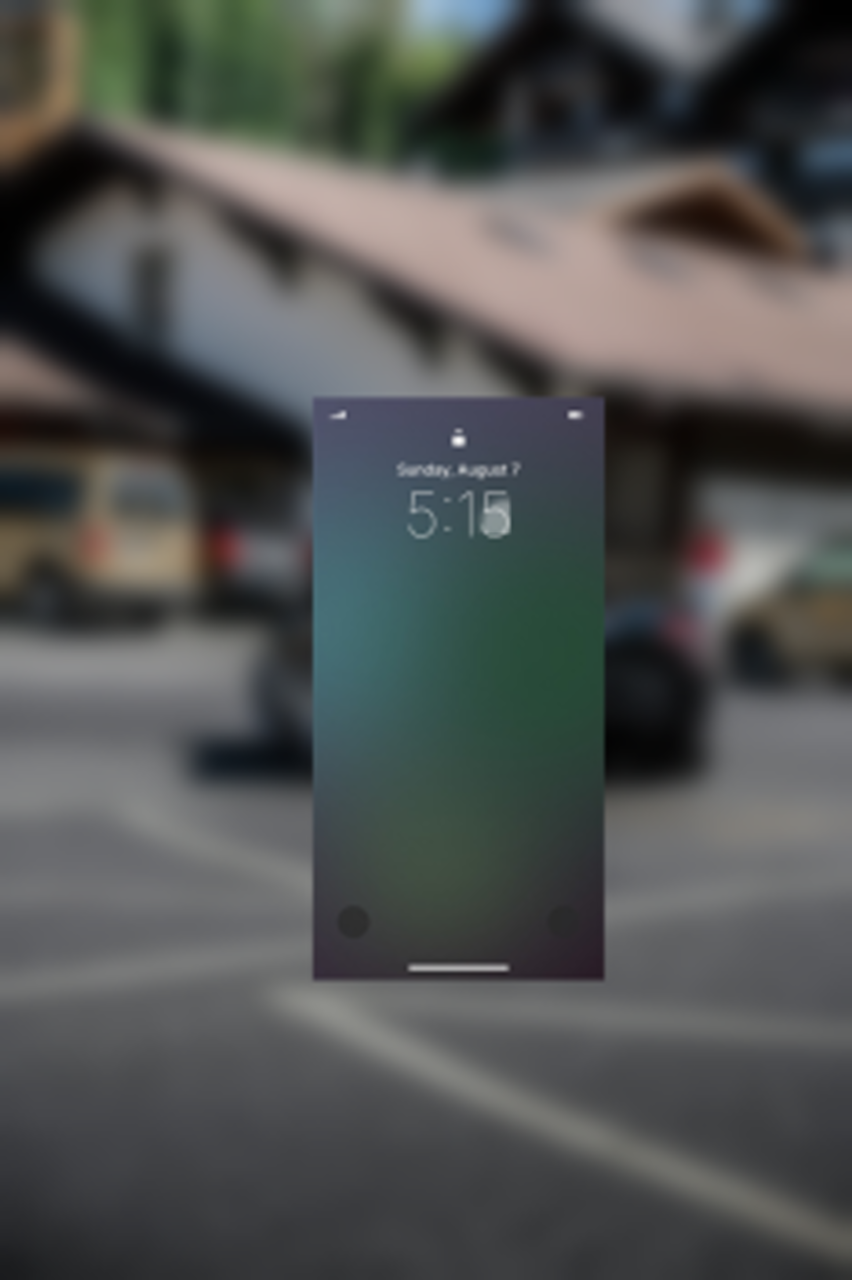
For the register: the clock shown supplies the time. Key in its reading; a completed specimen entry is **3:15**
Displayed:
**5:15**
